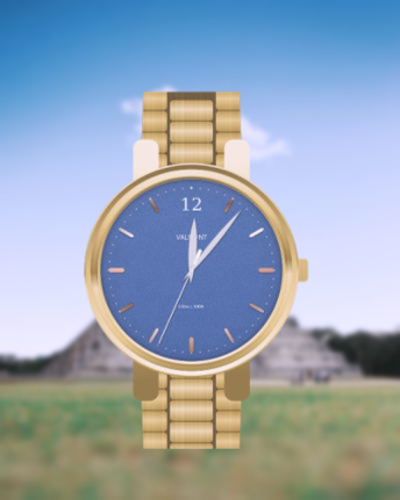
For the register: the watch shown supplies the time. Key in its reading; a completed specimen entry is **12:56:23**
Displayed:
**12:06:34**
